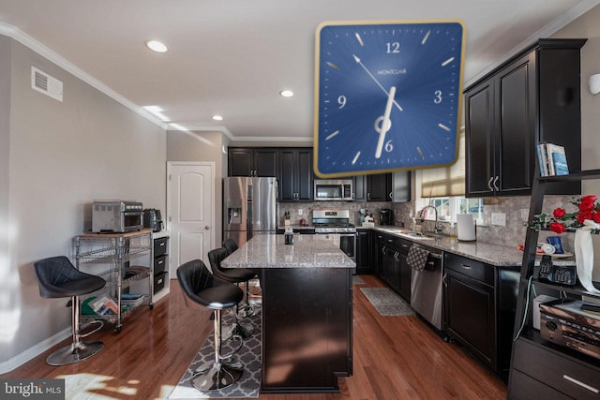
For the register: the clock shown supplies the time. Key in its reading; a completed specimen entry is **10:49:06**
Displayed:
**6:31:53**
